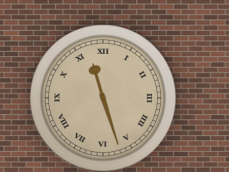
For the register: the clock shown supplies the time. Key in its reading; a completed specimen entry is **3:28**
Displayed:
**11:27**
